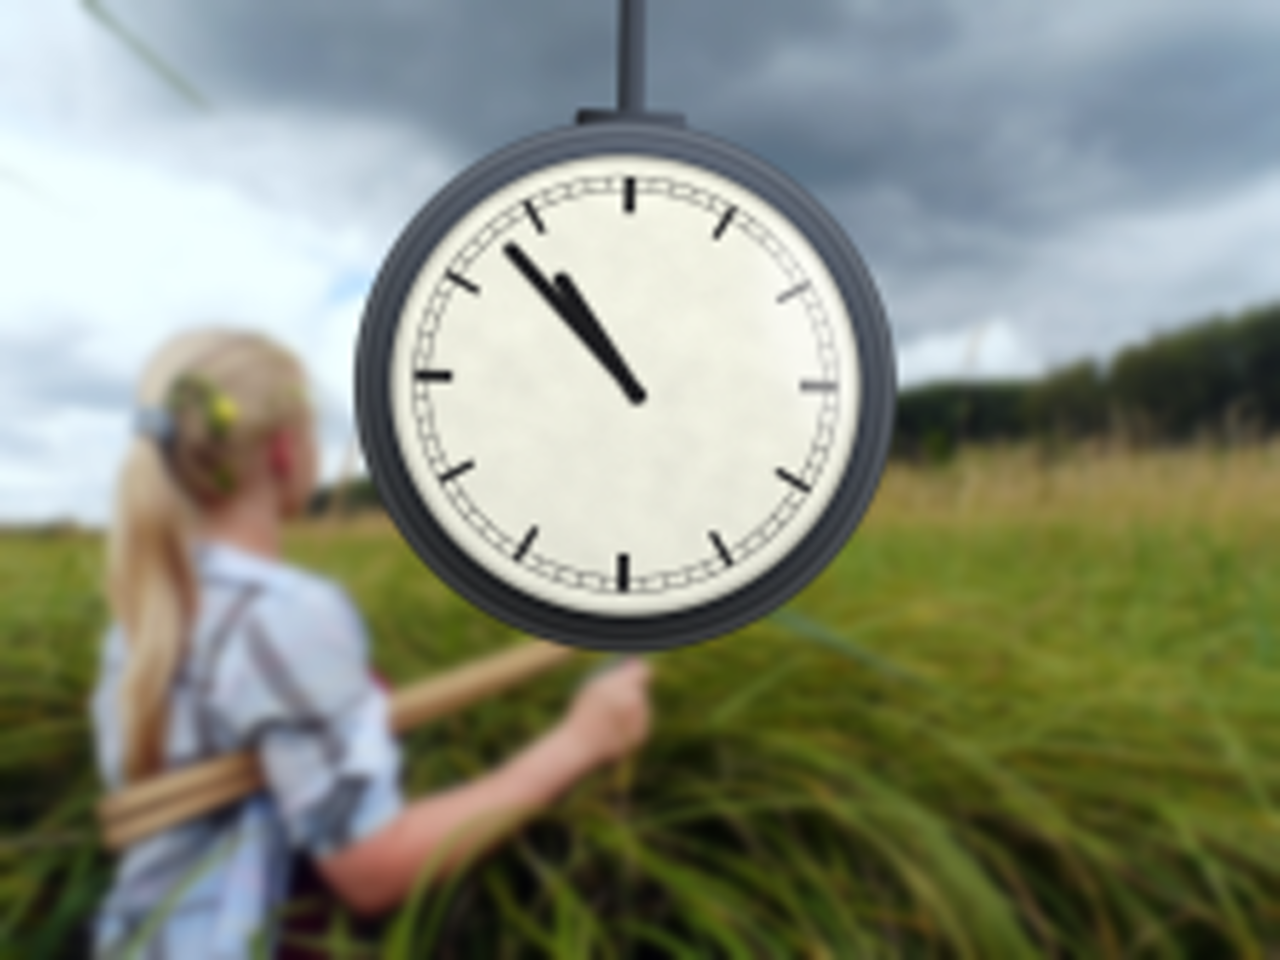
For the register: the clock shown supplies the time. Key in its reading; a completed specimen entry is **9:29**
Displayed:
**10:53**
